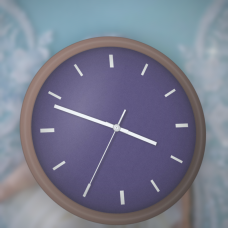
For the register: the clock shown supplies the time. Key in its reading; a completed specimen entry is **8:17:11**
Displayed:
**3:48:35**
